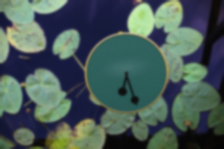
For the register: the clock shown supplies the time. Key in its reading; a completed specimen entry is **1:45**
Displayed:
**6:27**
